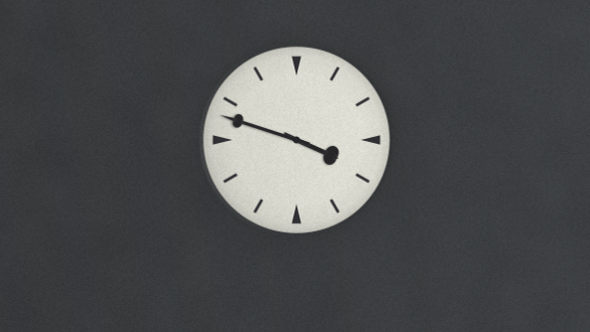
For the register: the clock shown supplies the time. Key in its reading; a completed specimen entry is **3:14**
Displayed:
**3:48**
